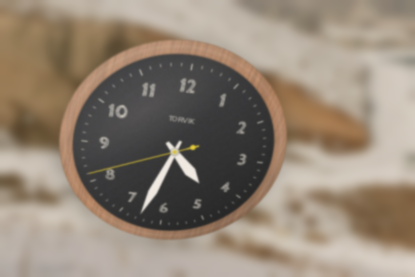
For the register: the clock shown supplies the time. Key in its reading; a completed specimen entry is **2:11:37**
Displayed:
**4:32:41**
